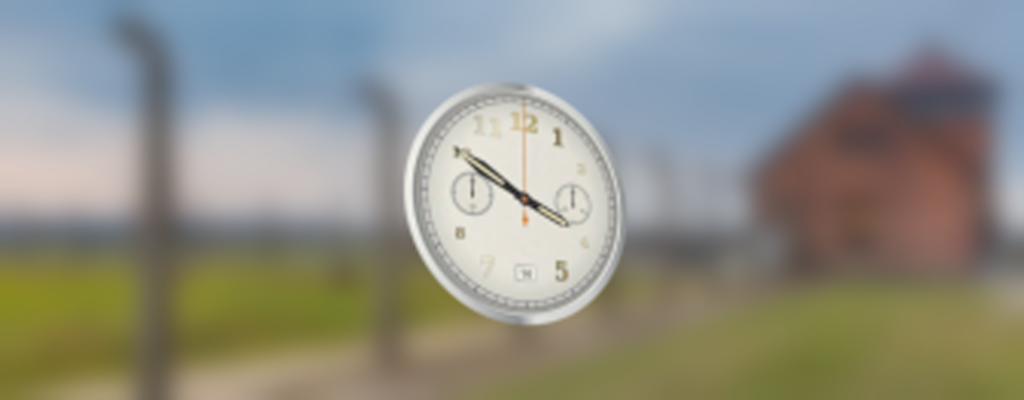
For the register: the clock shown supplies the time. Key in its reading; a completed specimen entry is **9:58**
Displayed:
**3:50**
